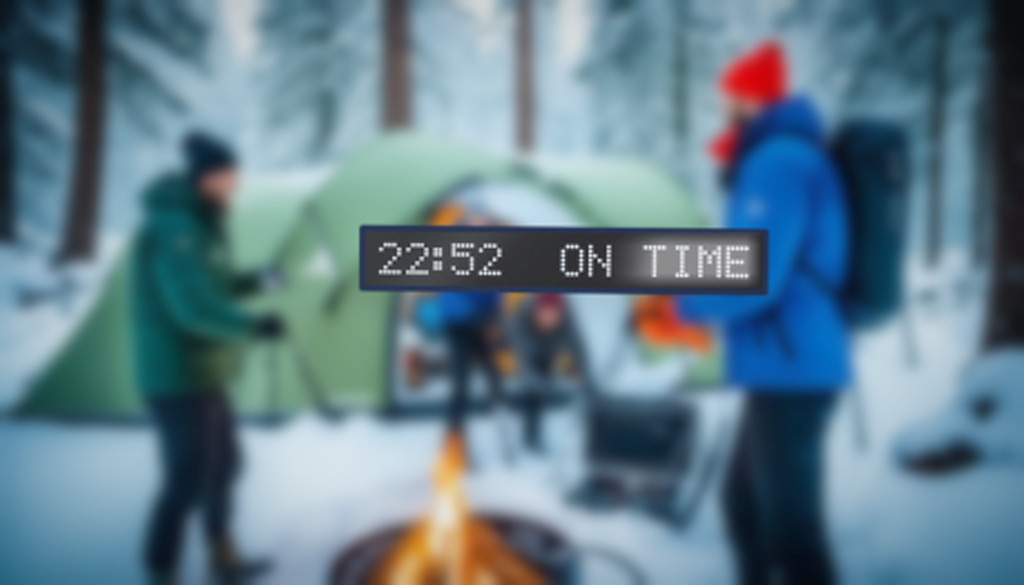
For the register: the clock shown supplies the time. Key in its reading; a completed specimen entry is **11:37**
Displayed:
**22:52**
